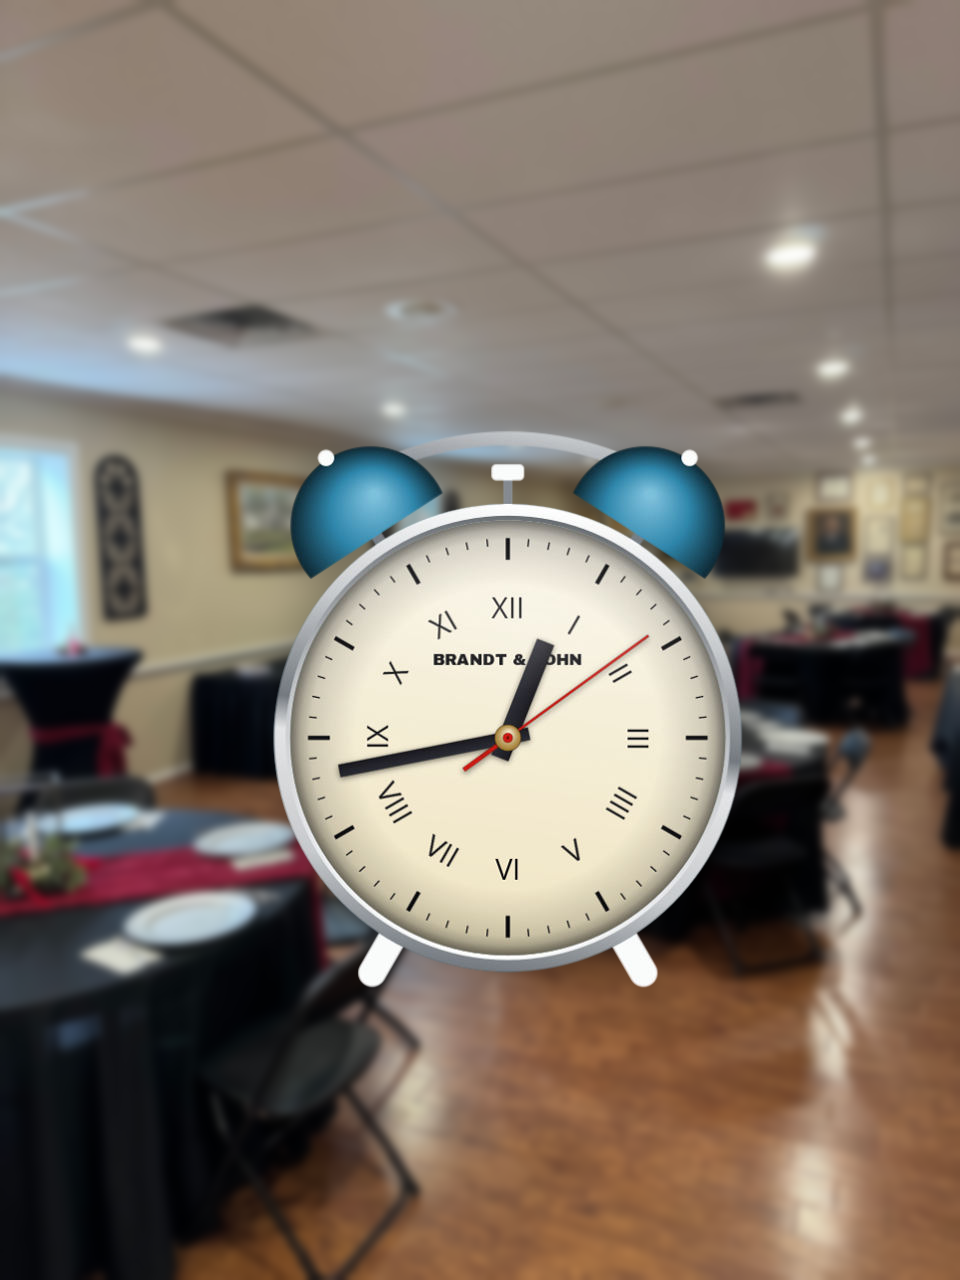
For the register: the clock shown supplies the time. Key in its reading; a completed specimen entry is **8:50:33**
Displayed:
**12:43:09**
